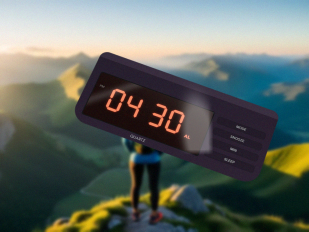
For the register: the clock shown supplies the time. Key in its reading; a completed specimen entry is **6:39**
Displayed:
**4:30**
